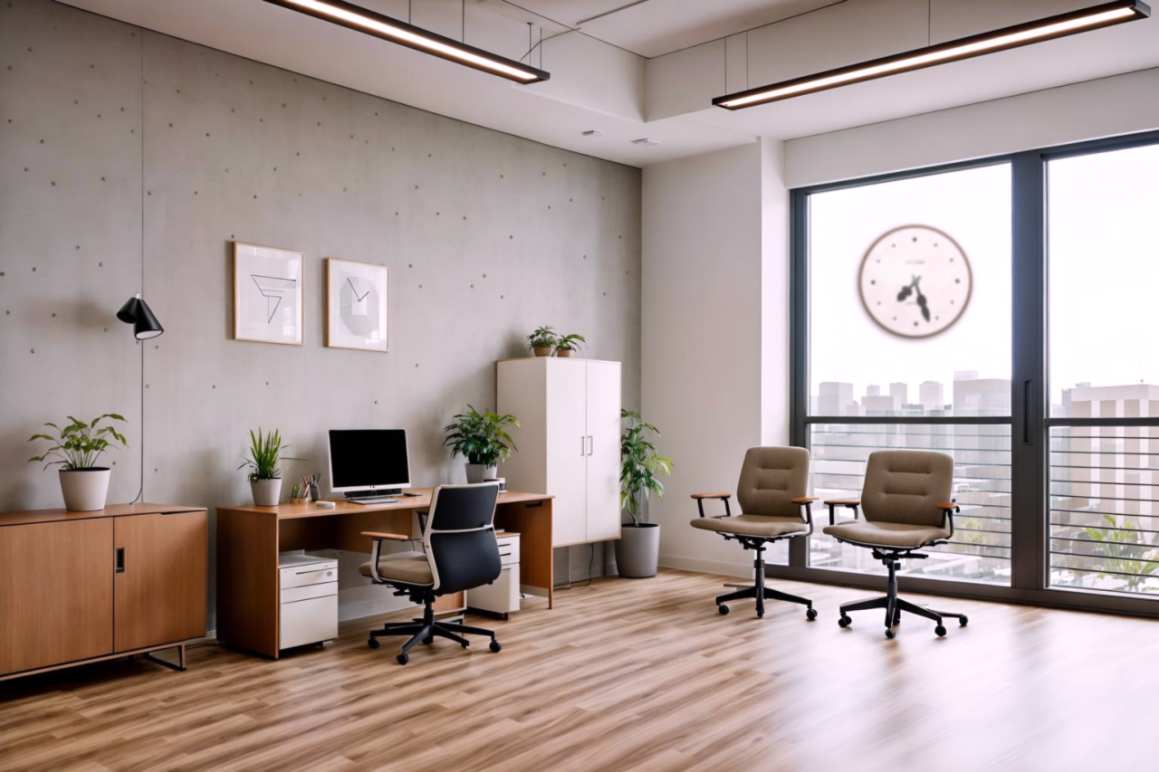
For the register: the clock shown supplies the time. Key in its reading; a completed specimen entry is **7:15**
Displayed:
**7:27**
